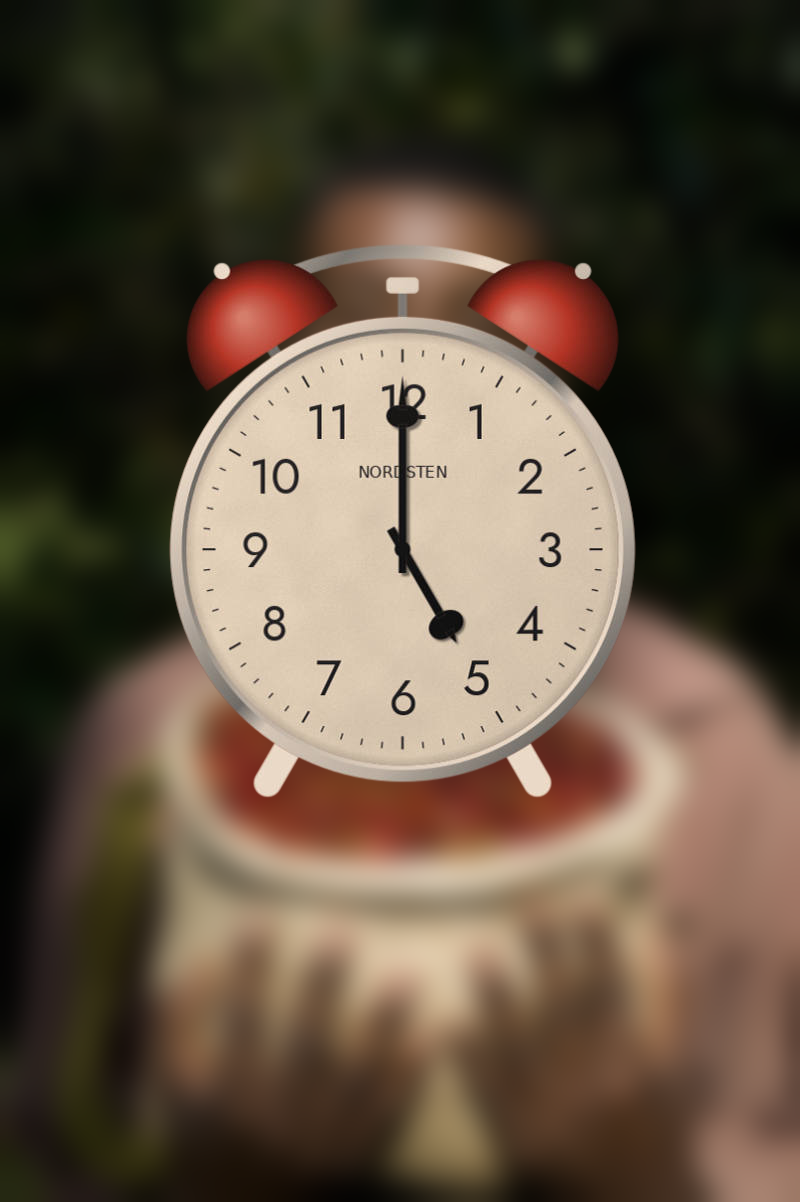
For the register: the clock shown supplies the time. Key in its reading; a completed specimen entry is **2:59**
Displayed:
**5:00**
